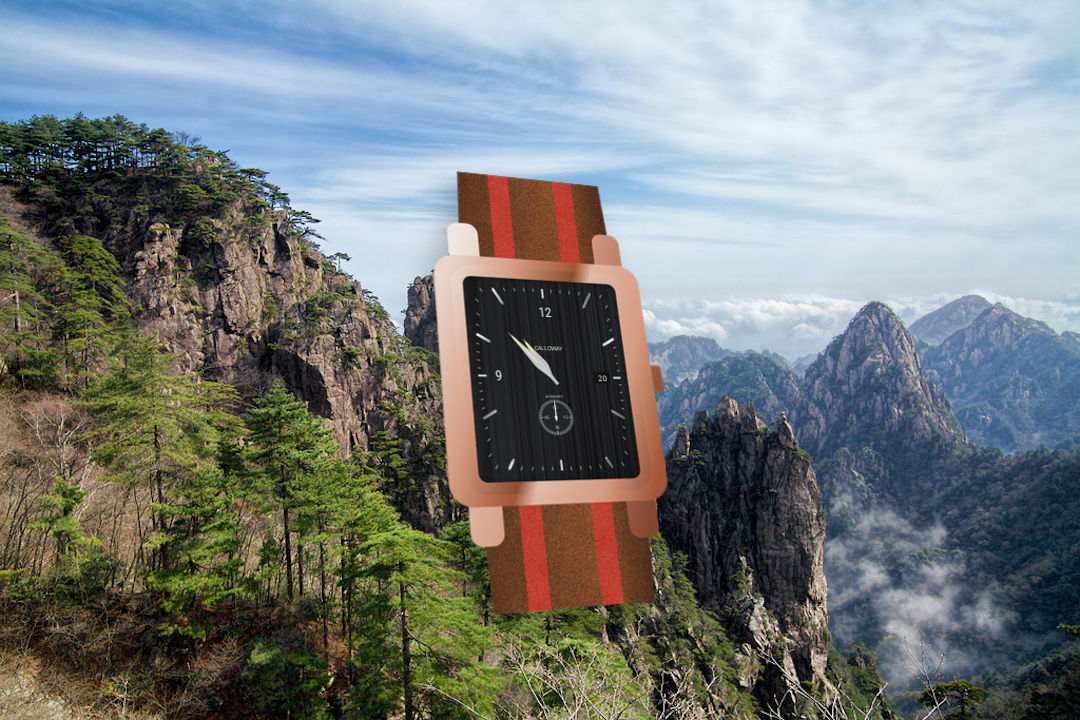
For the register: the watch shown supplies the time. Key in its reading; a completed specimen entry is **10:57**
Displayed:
**10:53**
